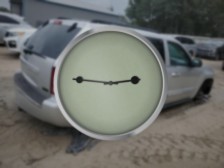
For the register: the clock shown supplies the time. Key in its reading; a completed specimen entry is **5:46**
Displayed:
**2:46**
